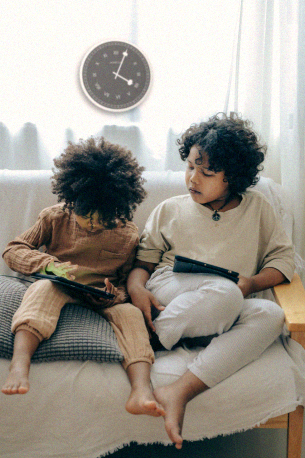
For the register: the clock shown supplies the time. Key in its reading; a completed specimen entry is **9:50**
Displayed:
**4:04**
